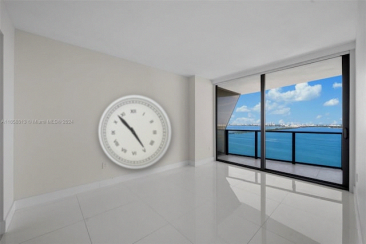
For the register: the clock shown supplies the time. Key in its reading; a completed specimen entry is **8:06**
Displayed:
**4:53**
